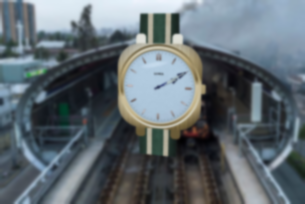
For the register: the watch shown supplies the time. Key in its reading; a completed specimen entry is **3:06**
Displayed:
**2:10**
